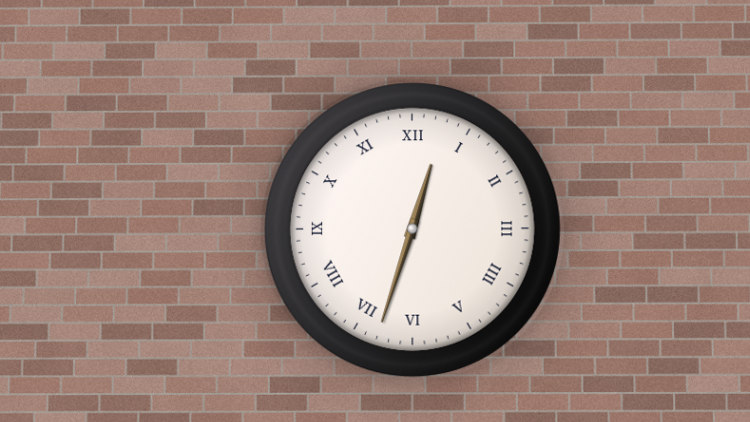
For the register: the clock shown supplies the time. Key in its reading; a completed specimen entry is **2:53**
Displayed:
**12:33**
